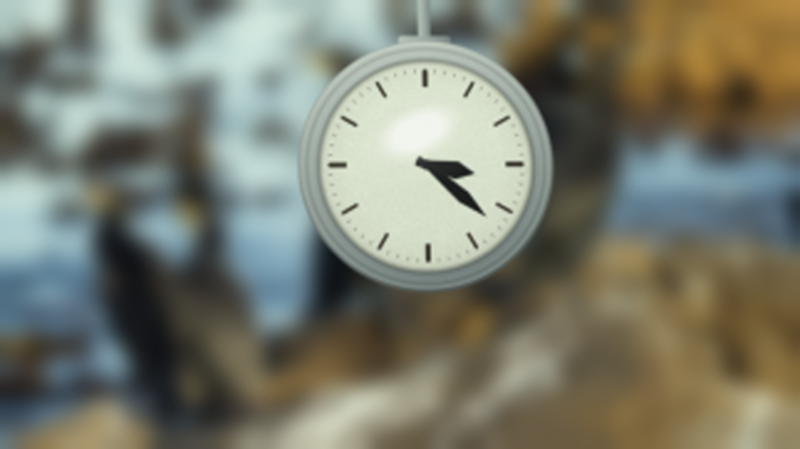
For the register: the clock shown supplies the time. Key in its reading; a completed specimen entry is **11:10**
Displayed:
**3:22**
